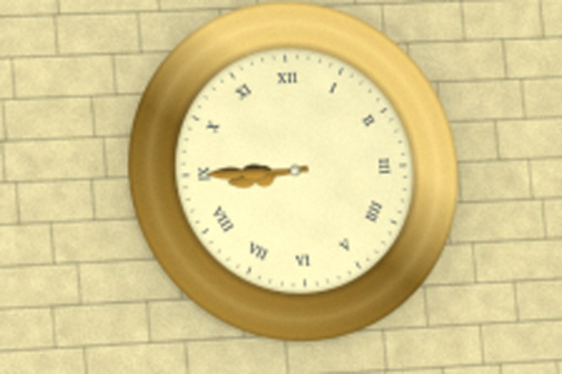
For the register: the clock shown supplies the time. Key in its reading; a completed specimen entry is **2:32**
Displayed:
**8:45**
